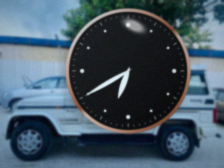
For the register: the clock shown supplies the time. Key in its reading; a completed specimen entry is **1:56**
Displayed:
**6:40**
